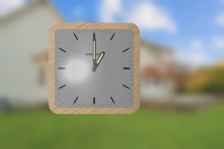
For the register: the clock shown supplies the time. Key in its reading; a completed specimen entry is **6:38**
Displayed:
**1:00**
